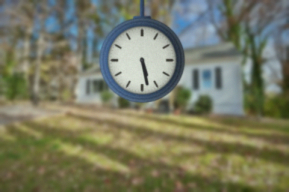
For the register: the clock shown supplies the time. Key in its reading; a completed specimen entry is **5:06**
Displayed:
**5:28**
